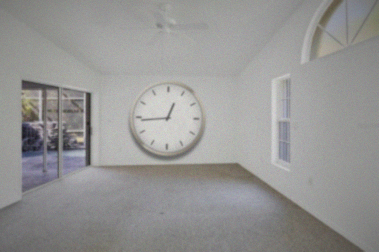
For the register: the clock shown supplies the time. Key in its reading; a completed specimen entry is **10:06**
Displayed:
**12:44**
